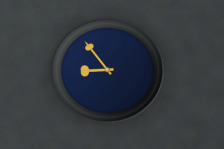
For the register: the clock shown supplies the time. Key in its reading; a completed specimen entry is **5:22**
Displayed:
**8:54**
